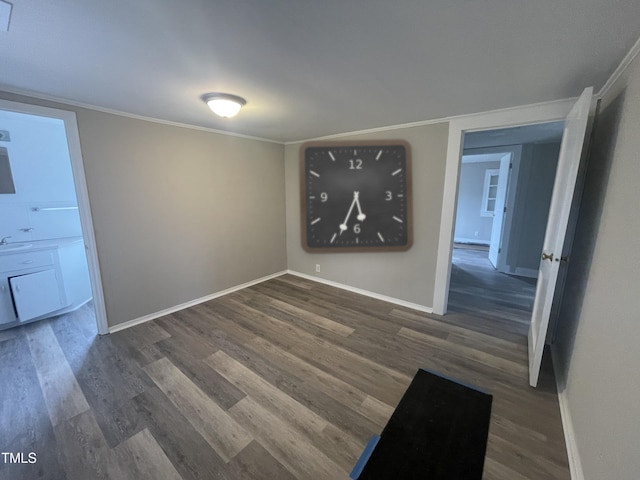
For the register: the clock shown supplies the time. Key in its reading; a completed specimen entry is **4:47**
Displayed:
**5:34**
